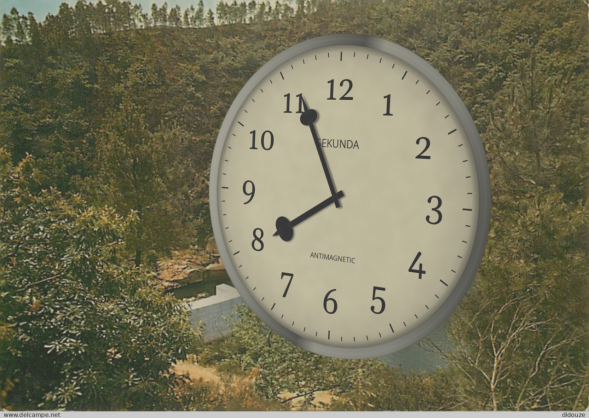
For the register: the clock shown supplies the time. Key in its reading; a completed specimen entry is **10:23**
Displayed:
**7:56**
